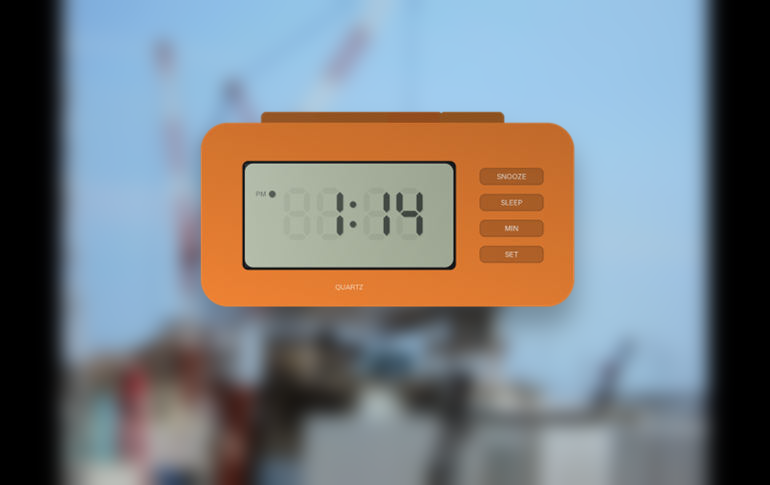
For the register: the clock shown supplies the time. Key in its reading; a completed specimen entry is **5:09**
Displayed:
**1:14**
